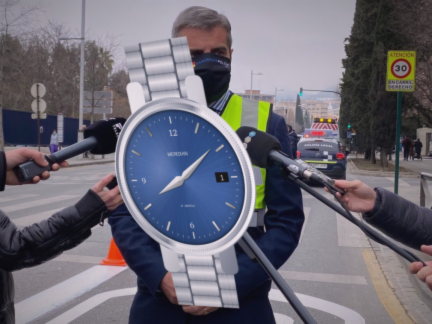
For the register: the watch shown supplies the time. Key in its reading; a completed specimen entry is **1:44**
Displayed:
**8:09**
